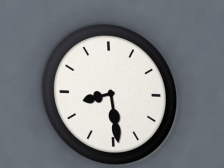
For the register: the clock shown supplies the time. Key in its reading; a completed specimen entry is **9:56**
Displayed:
**8:29**
